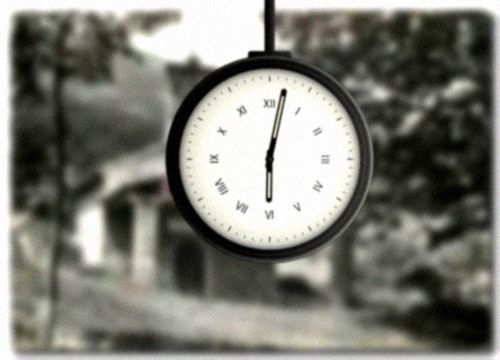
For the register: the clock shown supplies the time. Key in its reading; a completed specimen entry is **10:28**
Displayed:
**6:02**
